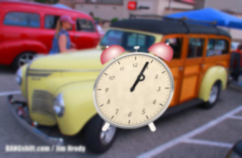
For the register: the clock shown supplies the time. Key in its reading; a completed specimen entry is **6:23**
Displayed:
**1:04**
